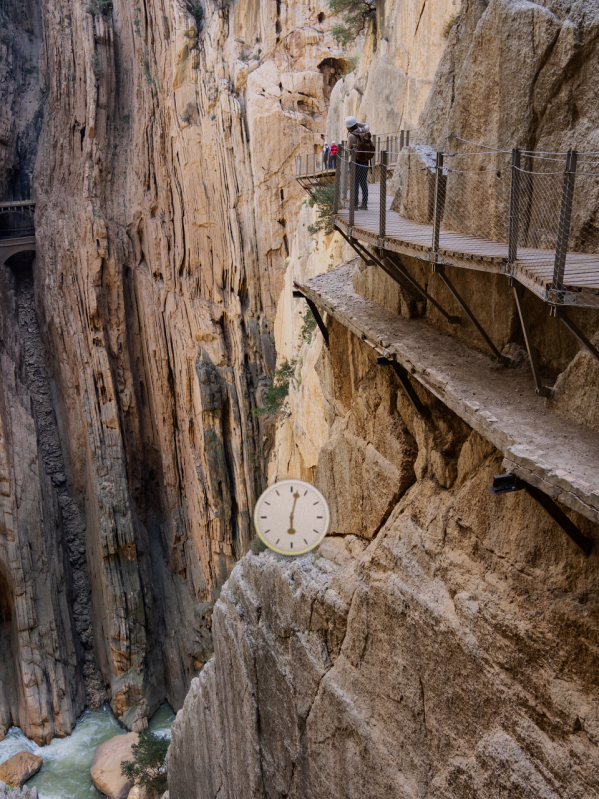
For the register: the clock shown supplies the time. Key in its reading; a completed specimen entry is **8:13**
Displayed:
**6:02**
